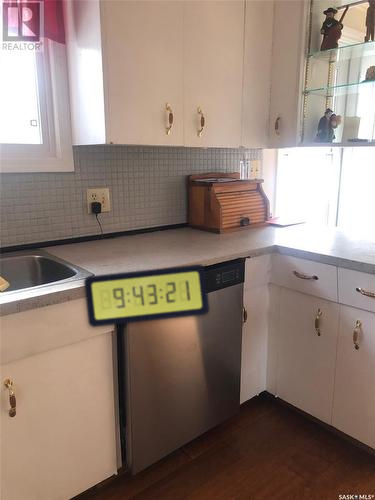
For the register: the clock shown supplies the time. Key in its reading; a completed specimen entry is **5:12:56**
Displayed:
**9:43:21**
